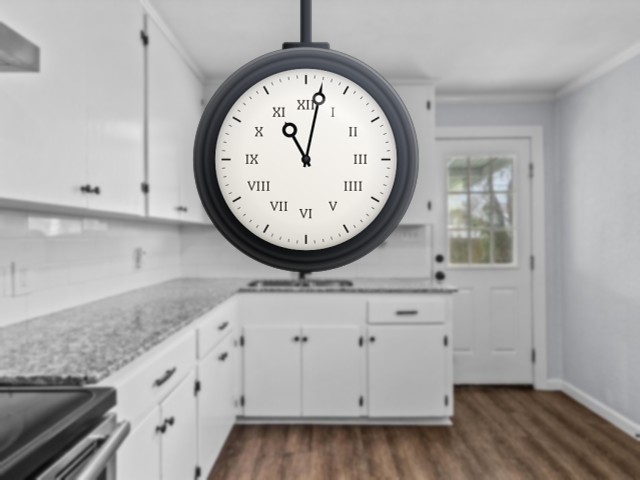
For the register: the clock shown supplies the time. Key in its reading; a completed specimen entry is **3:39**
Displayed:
**11:02**
